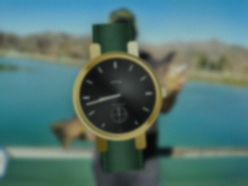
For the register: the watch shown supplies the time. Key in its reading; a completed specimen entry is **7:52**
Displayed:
**8:43**
